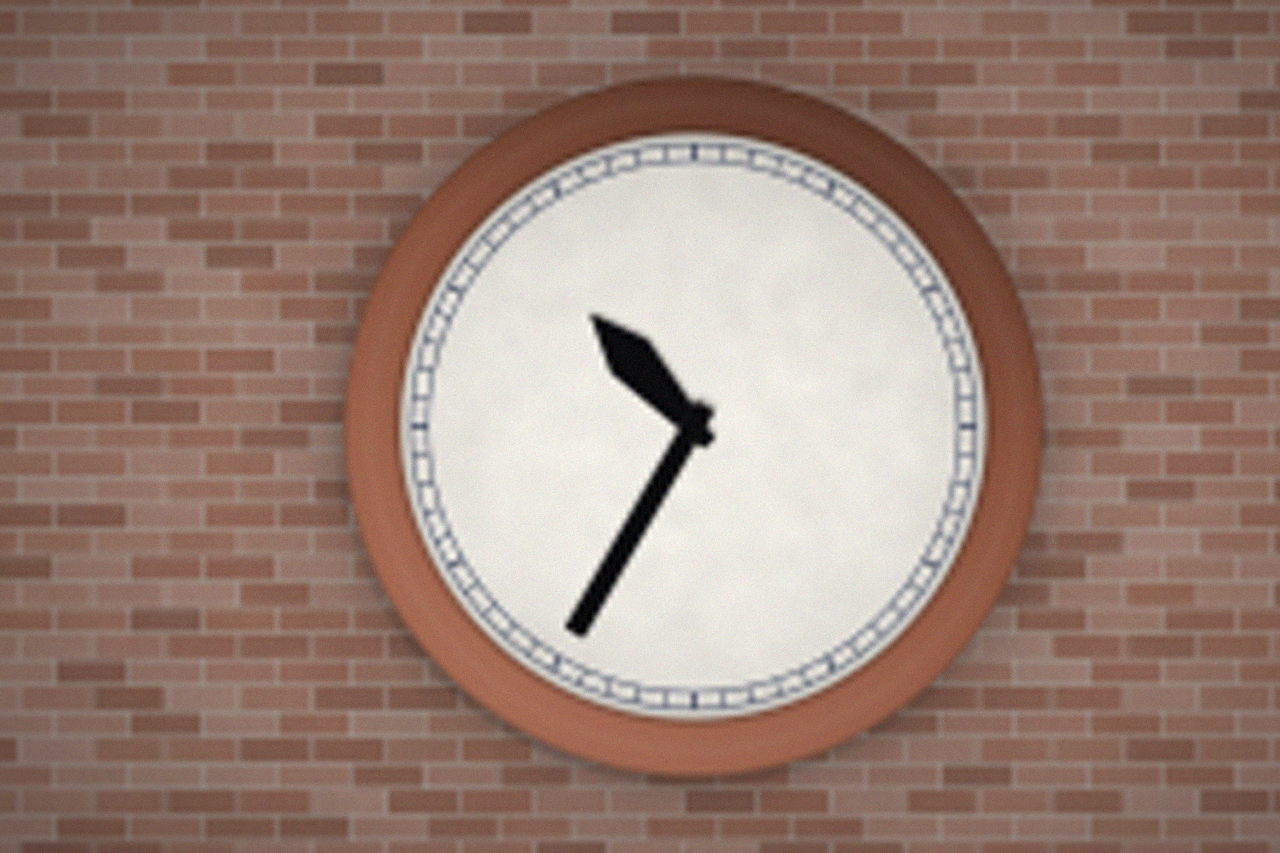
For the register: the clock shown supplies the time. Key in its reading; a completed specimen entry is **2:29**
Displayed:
**10:35**
